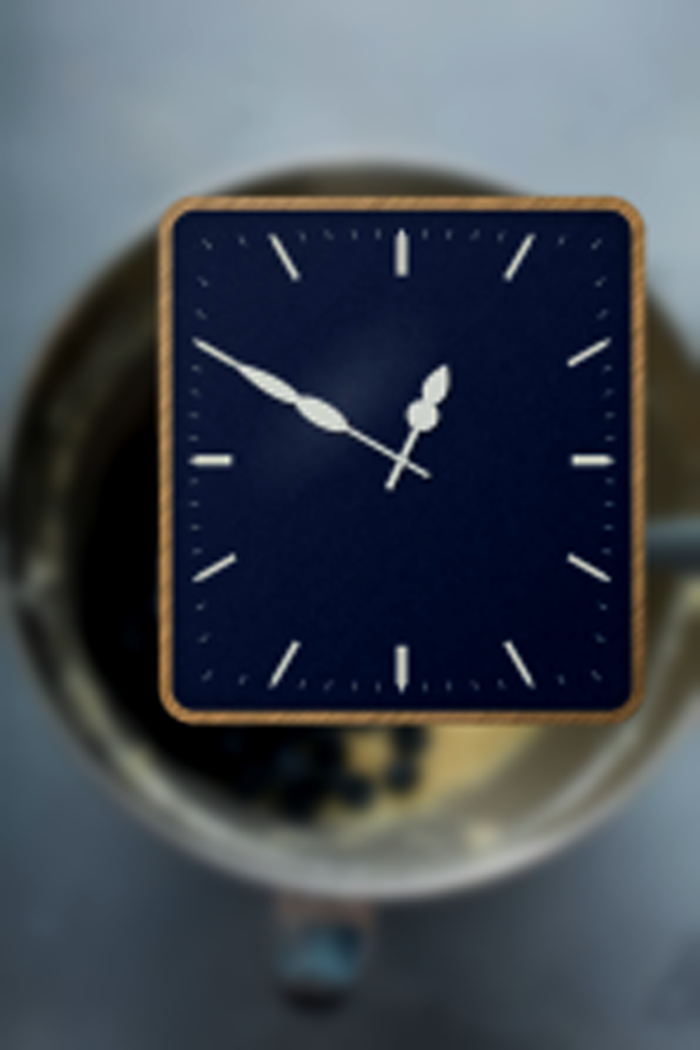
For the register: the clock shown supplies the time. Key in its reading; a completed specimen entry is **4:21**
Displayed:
**12:50**
